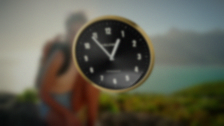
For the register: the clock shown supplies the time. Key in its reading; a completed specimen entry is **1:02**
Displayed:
**12:54**
